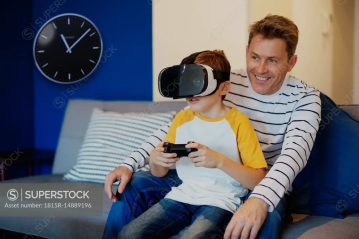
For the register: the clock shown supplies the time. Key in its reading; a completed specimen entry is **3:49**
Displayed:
**11:08**
